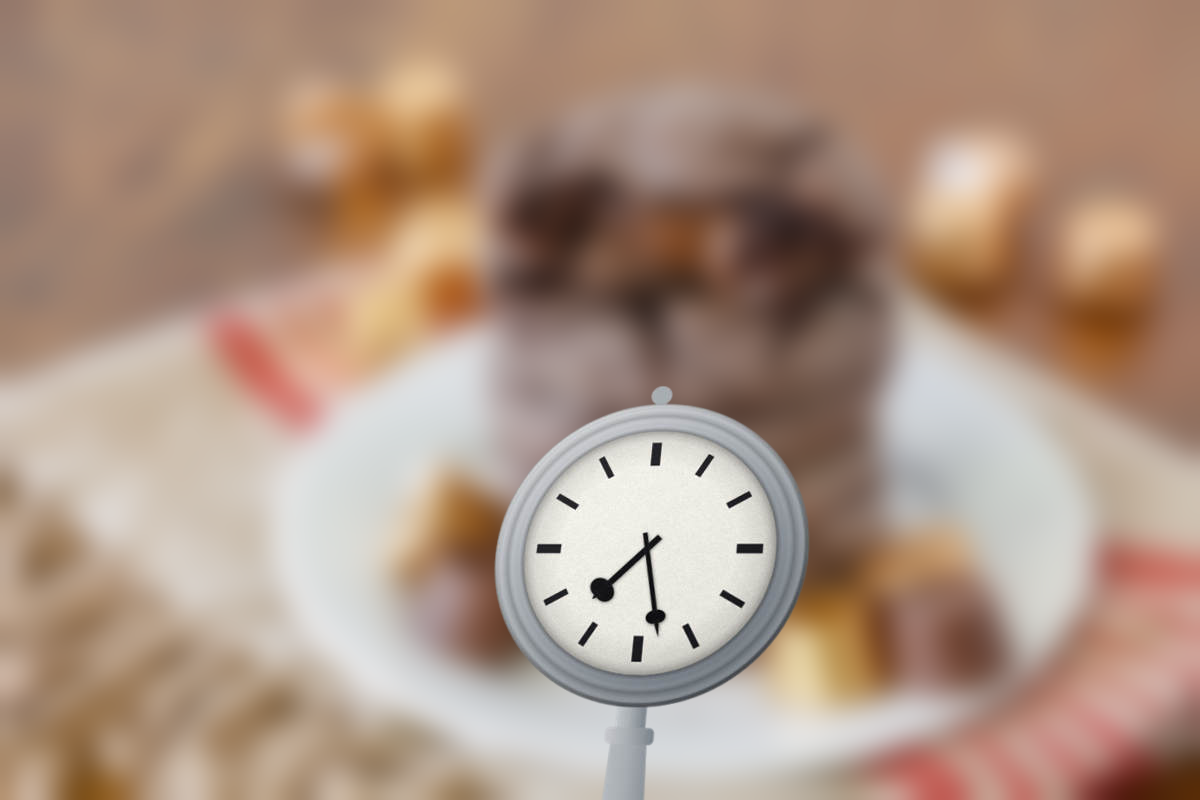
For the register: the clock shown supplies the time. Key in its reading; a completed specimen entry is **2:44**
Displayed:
**7:28**
